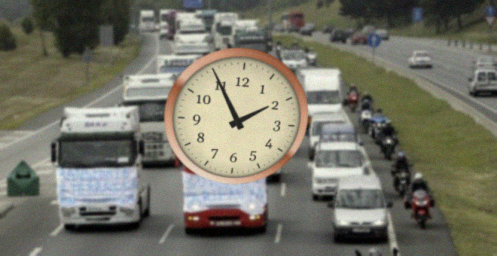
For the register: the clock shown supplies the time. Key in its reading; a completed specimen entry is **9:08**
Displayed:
**1:55**
